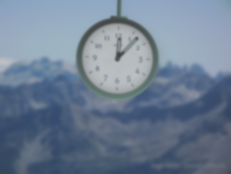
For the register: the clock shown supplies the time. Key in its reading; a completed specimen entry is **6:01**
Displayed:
**12:07**
